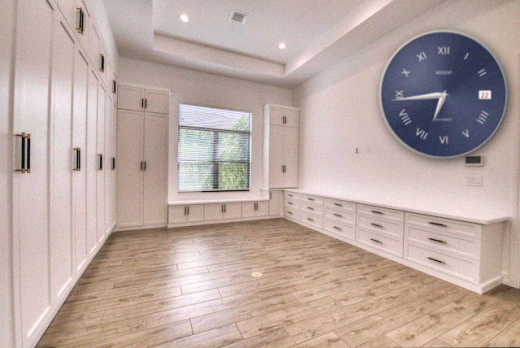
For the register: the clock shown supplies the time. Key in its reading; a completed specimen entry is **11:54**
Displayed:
**6:44**
